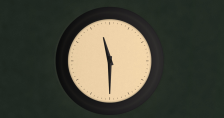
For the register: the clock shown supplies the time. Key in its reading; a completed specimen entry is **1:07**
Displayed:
**11:30**
